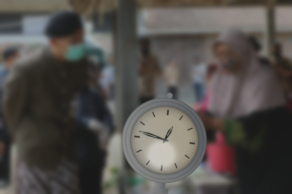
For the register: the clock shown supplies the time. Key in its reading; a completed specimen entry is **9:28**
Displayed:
**12:47**
